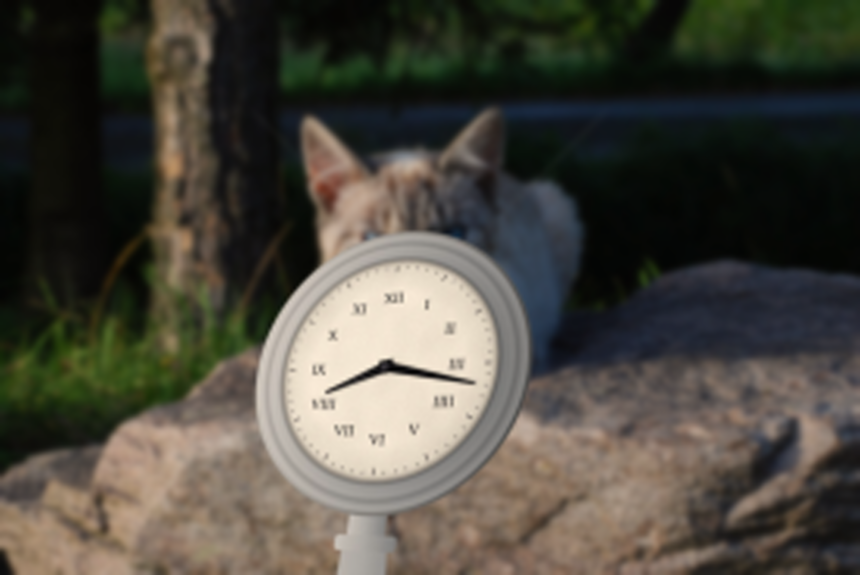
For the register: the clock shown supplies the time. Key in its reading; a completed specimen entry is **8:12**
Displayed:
**8:17**
